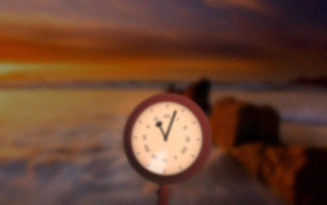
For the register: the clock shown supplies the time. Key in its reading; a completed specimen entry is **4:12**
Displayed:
**11:03**
